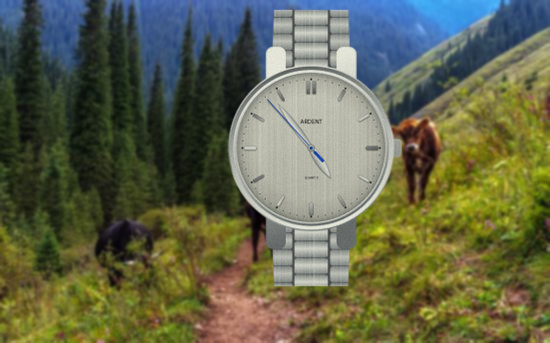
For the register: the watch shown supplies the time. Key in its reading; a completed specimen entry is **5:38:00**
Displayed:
**4:53:53**
